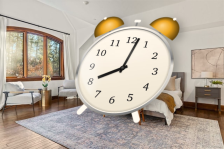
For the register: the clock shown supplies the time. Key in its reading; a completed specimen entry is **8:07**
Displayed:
**8:02**
